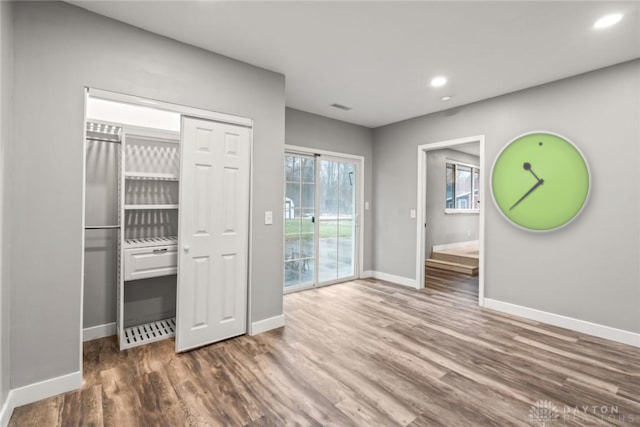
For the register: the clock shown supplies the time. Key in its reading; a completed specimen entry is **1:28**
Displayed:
**10:38**
